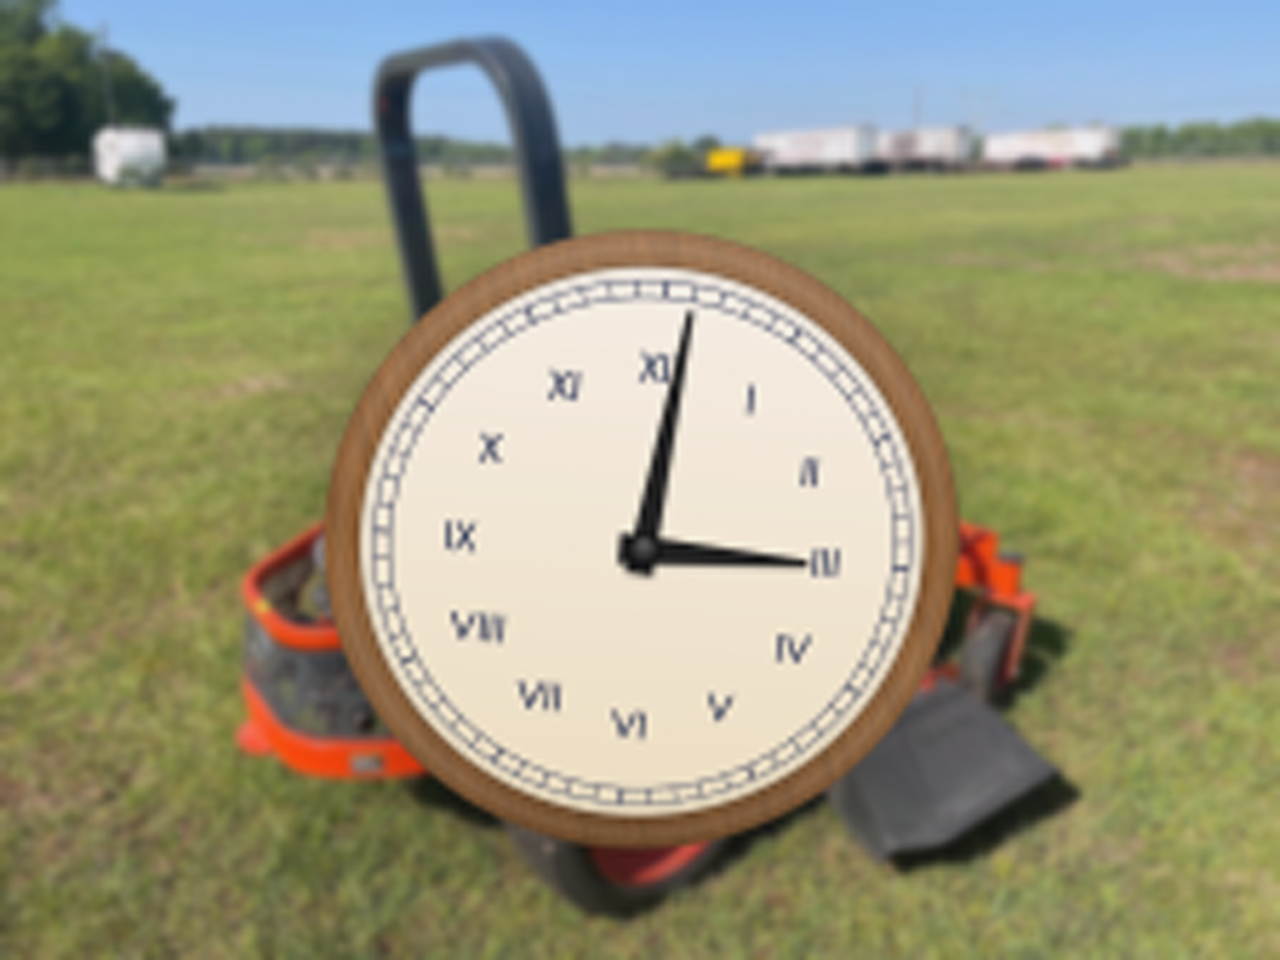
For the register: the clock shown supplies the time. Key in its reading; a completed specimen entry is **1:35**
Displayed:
**3:01**
